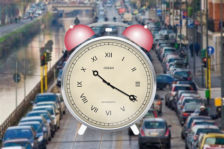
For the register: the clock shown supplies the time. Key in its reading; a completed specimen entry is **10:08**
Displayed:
**10:20**
